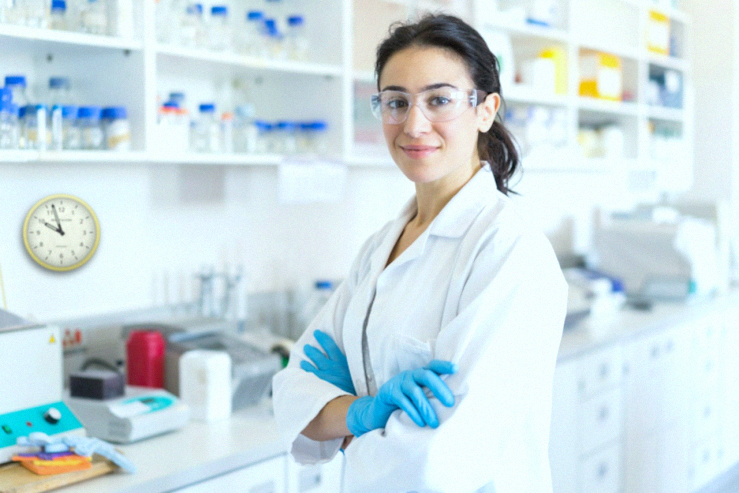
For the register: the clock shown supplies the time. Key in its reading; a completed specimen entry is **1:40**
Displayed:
**9:57**
